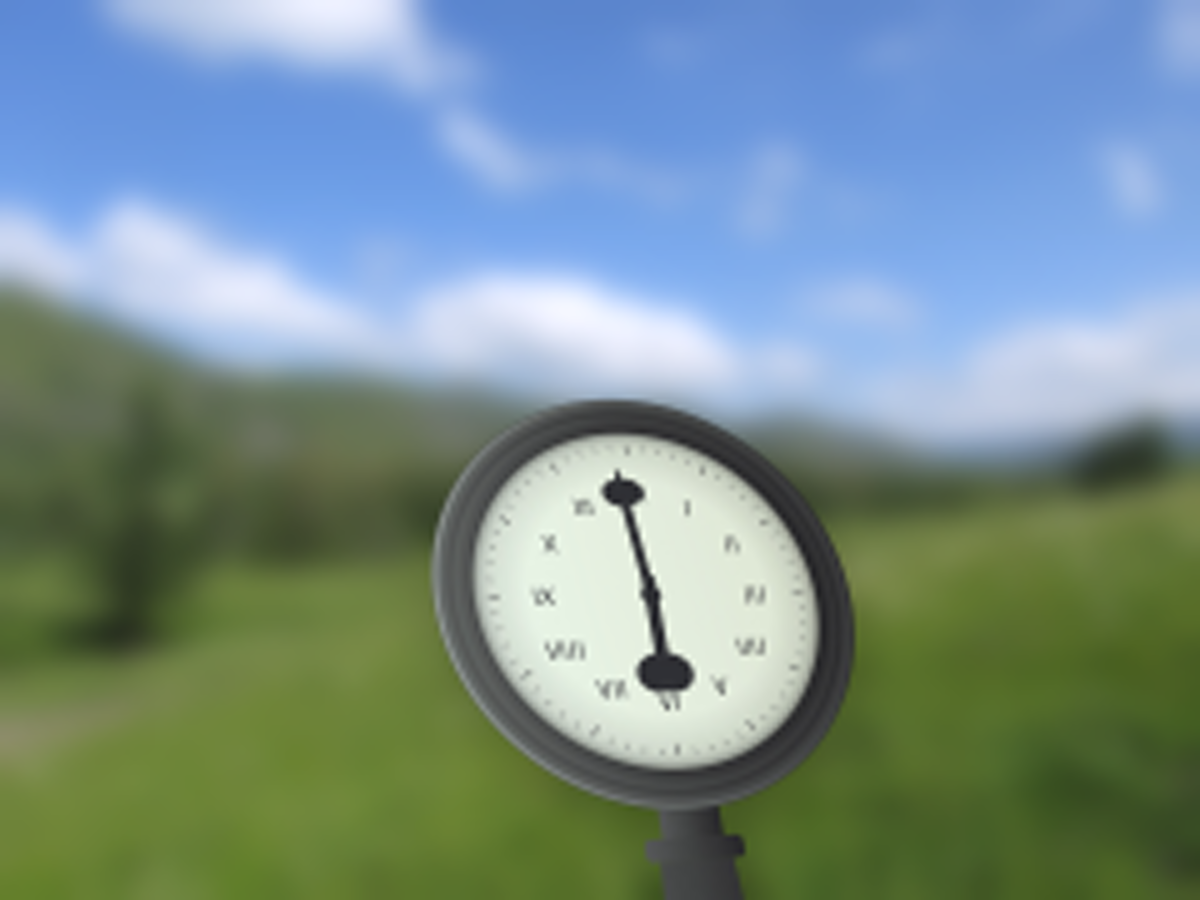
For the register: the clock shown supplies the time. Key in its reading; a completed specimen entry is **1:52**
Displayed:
**5:59**
